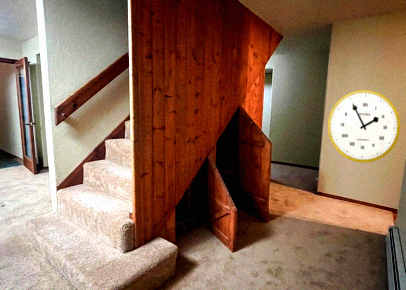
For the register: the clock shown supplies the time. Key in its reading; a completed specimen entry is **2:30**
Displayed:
**1:55**
